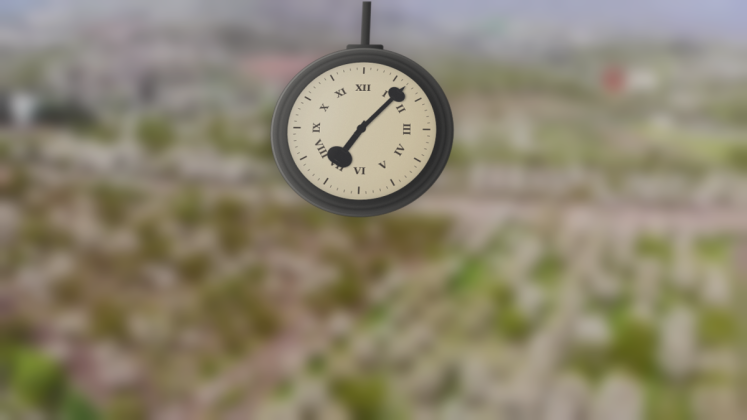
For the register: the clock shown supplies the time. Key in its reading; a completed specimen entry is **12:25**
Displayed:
**7:07**
